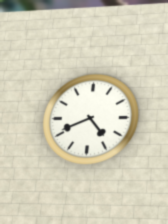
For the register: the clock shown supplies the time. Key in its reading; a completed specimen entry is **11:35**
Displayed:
**4:41**
